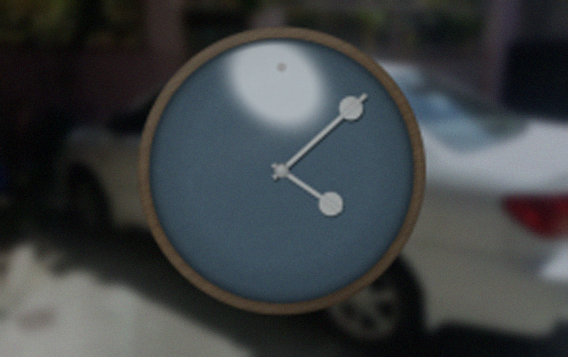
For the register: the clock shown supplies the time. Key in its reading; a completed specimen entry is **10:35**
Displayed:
**4:08**
